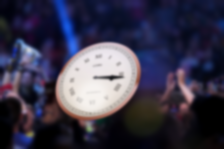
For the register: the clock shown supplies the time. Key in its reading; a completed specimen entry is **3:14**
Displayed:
**3:16**
